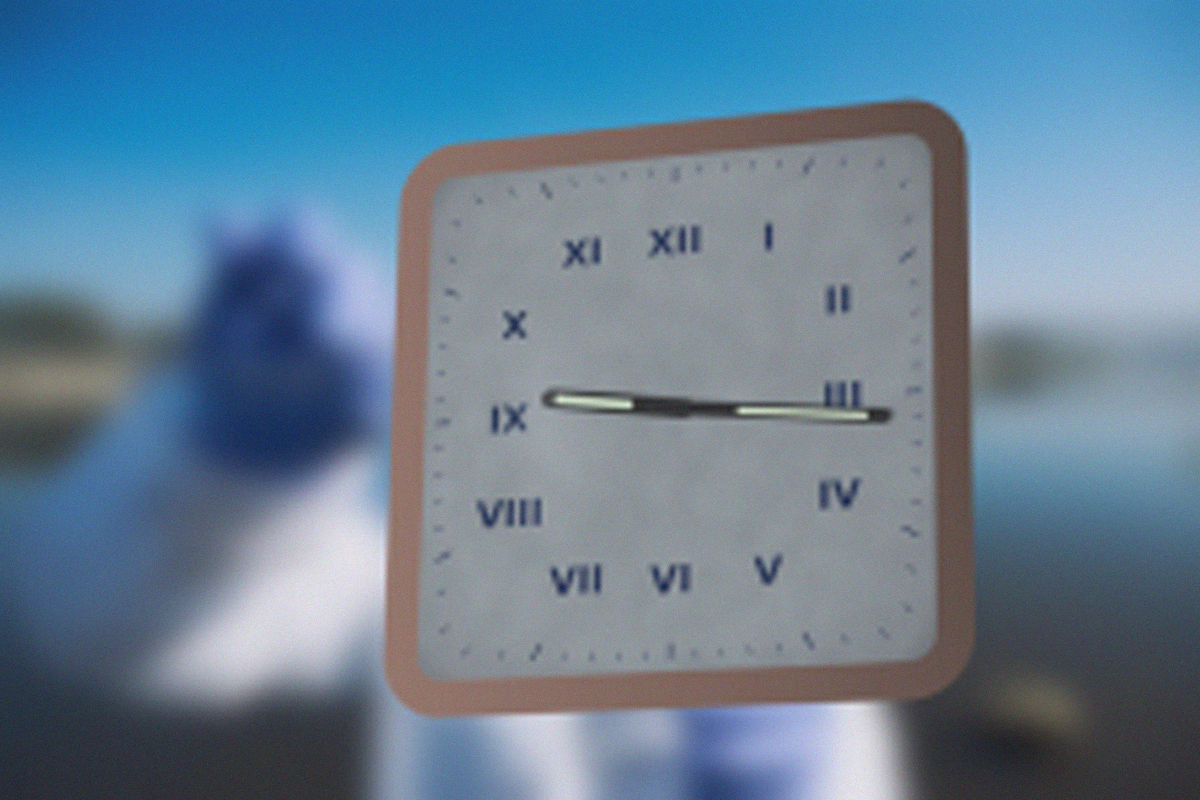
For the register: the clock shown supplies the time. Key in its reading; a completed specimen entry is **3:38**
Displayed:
**9:16**
